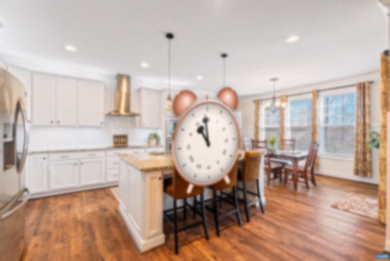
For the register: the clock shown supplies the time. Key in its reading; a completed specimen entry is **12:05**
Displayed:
**10:59**
